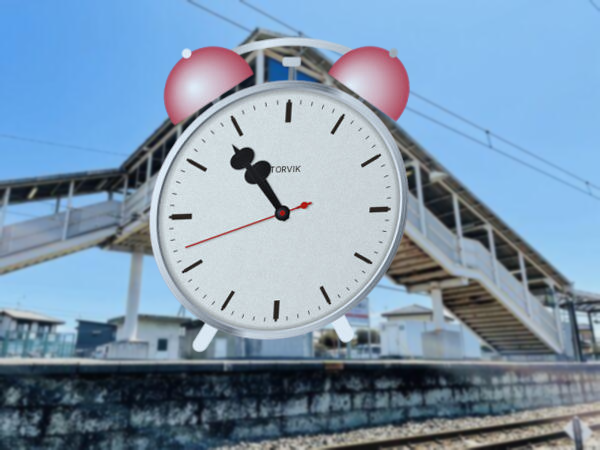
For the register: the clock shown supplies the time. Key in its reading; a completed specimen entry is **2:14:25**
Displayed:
**10:53:42**
